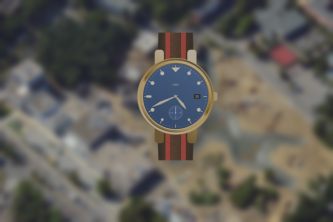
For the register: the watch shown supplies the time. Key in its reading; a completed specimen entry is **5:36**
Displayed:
**4:41**
